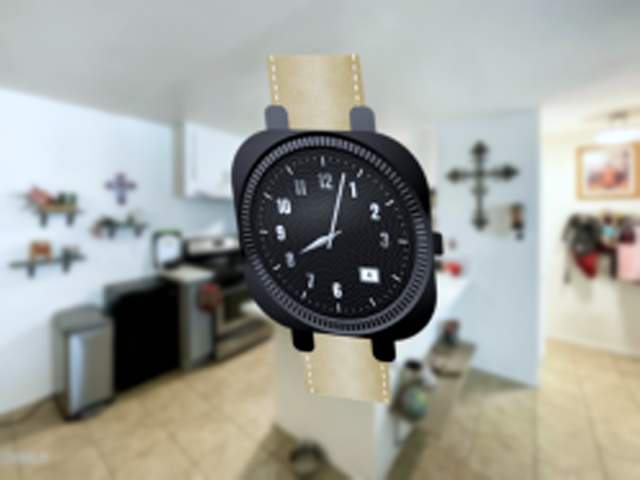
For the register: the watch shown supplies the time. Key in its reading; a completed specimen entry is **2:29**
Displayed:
**8:03**
